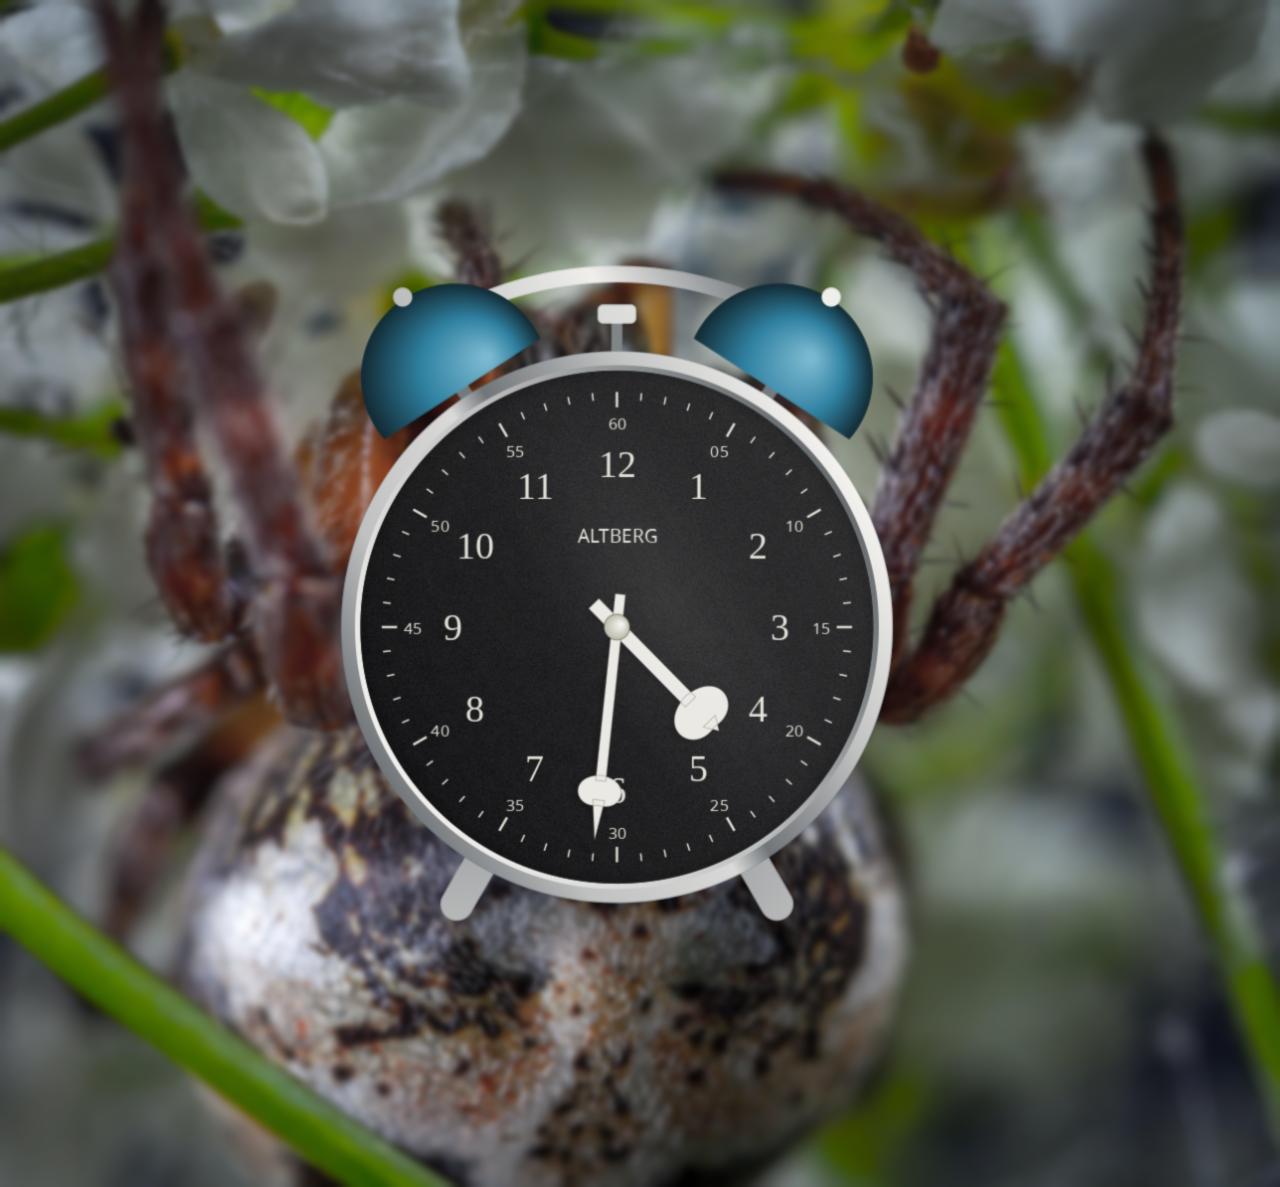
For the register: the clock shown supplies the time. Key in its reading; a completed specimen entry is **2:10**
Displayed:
**4:31**
